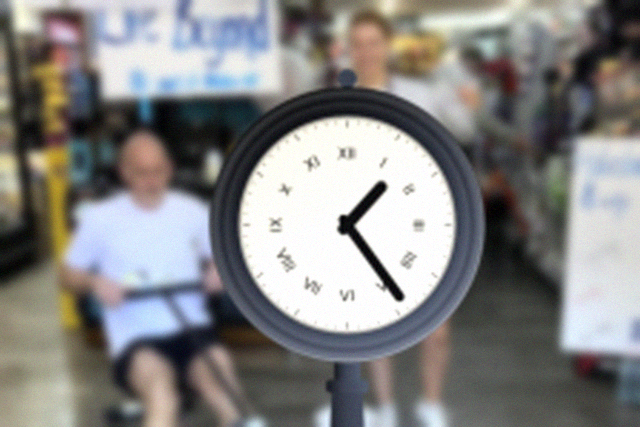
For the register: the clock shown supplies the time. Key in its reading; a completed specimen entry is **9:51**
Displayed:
**1:24**
